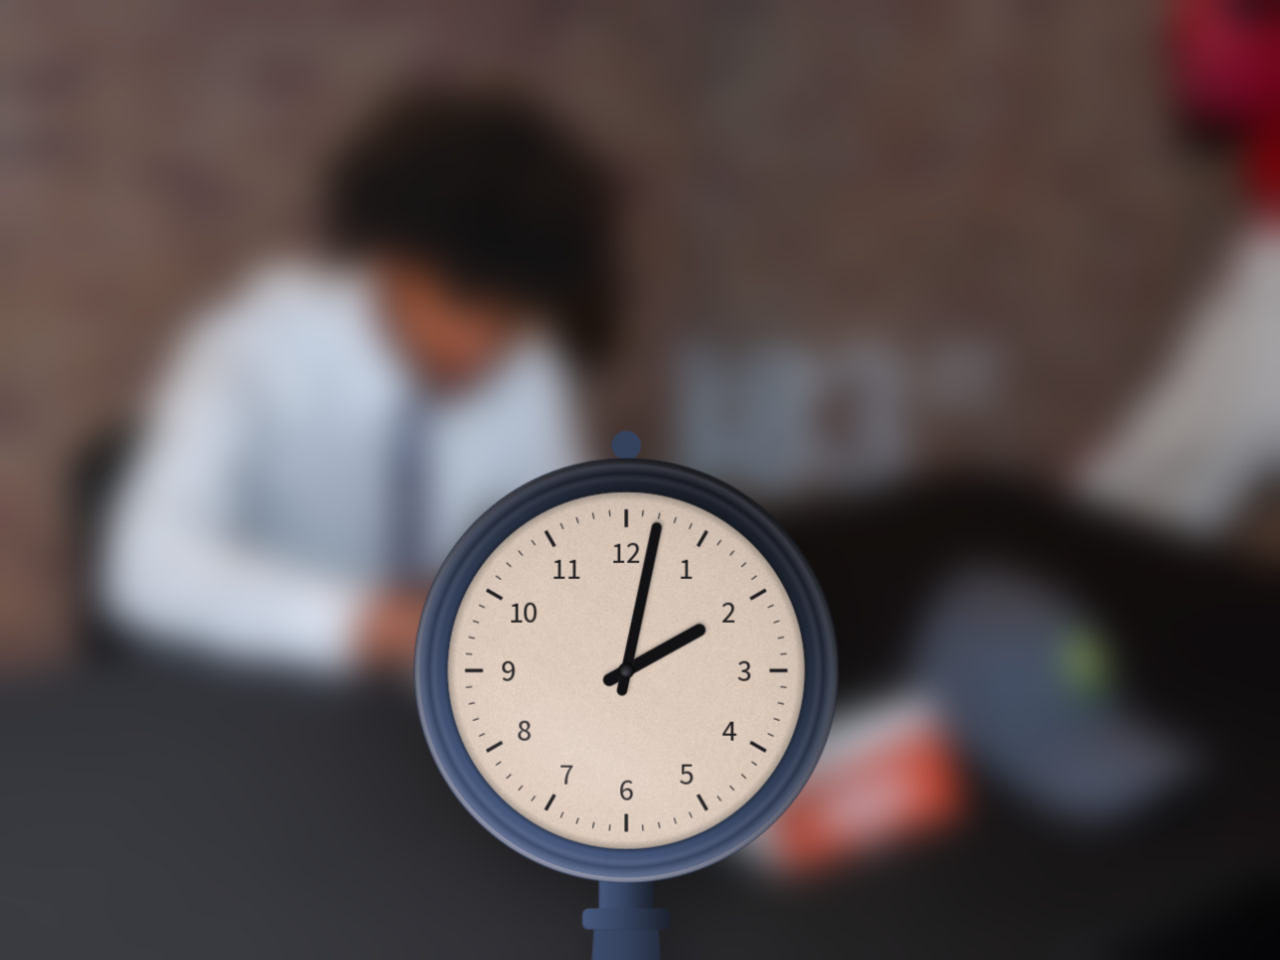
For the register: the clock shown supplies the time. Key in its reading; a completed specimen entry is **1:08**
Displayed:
**2:02**
